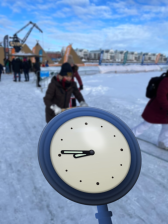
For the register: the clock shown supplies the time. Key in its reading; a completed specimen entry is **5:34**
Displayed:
**8:46**
